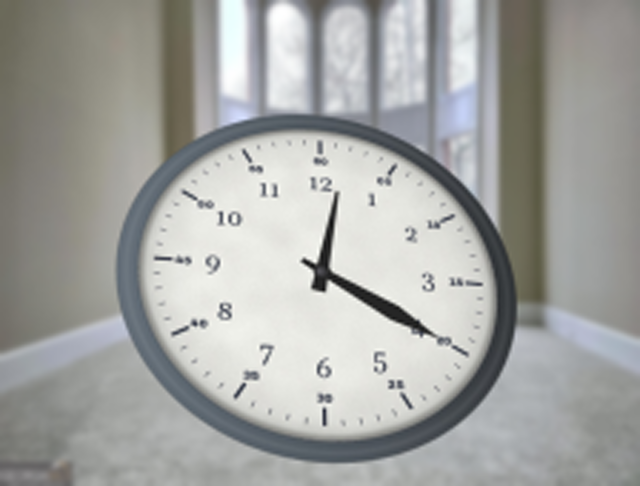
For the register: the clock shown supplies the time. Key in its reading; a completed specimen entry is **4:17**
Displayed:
**12:20**
